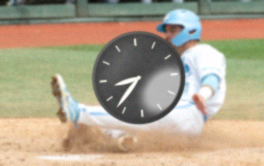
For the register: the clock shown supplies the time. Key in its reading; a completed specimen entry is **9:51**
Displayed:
**8:37**
